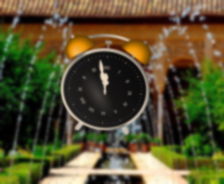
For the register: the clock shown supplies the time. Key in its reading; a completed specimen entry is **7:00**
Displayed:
**11:58**
